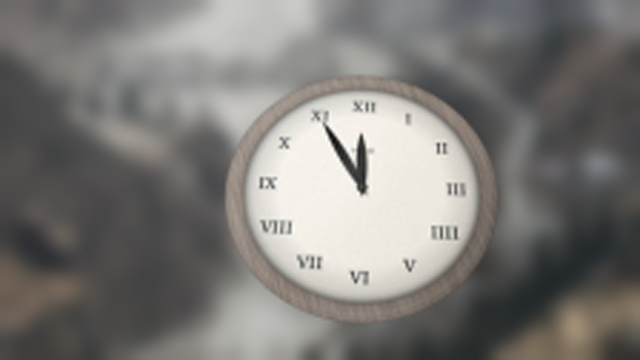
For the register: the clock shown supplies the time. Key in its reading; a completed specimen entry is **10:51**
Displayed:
**11:55**
